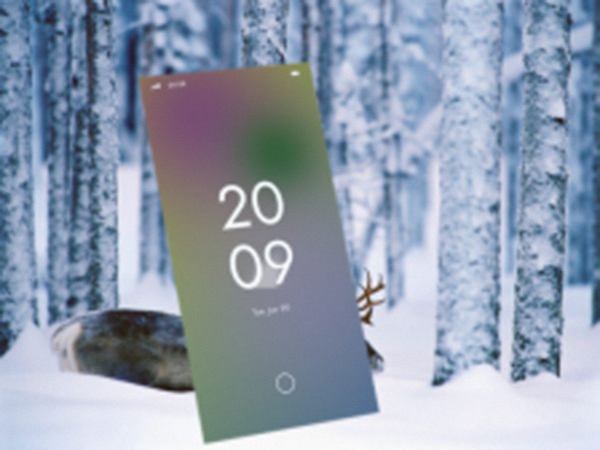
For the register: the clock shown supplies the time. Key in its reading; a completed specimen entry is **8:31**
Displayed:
**20:09**
